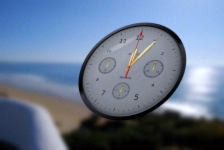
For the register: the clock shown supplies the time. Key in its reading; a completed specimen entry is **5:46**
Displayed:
**12:05**
